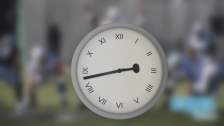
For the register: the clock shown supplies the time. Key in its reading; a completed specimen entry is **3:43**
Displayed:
**2:43**
